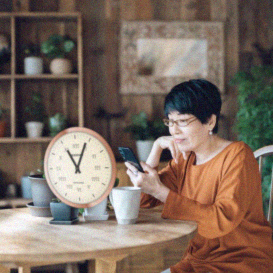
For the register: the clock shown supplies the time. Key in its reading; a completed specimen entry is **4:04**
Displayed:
**11:04**
